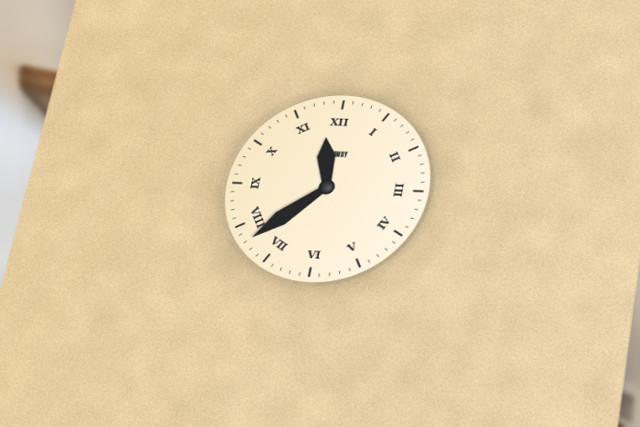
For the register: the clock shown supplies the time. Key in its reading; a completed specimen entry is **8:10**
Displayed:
**11:38**
